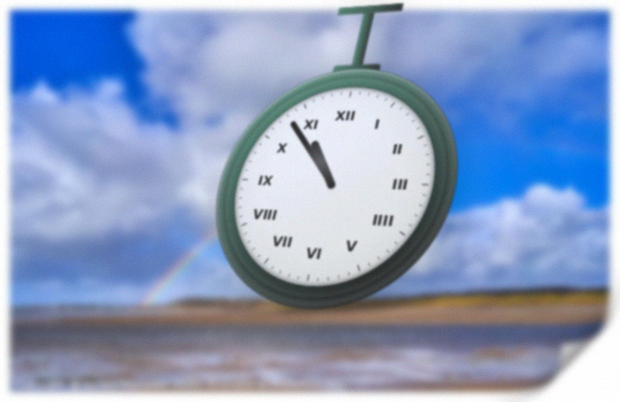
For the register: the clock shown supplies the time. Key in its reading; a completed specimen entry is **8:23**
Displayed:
**10:53**
